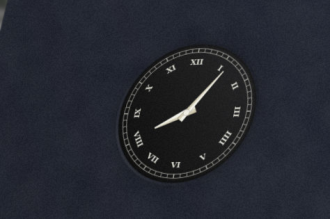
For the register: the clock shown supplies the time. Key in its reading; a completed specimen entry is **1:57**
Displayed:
**8:06**
